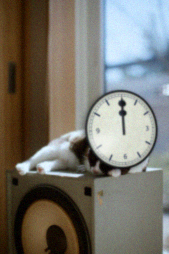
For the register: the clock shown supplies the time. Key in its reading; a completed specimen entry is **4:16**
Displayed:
**12:00**
